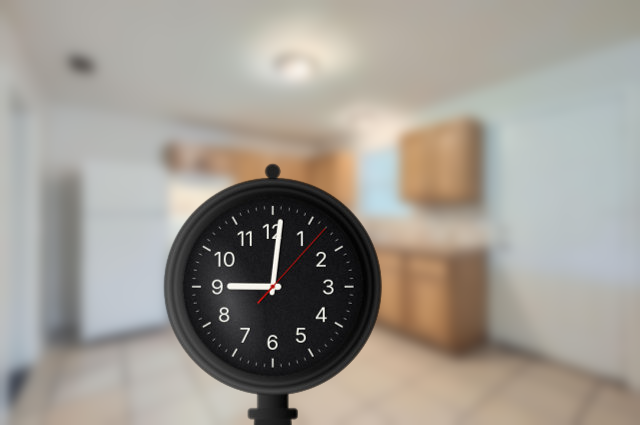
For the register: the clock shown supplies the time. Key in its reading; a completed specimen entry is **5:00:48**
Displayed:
**9:01:07**
